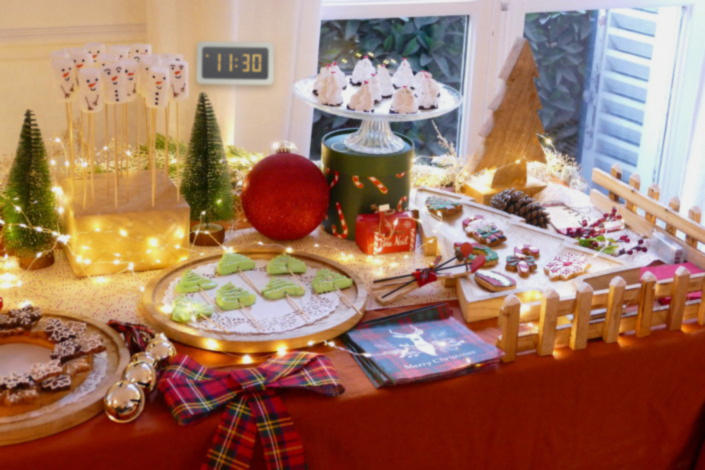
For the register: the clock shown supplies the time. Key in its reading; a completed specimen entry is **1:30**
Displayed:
**11:30**
